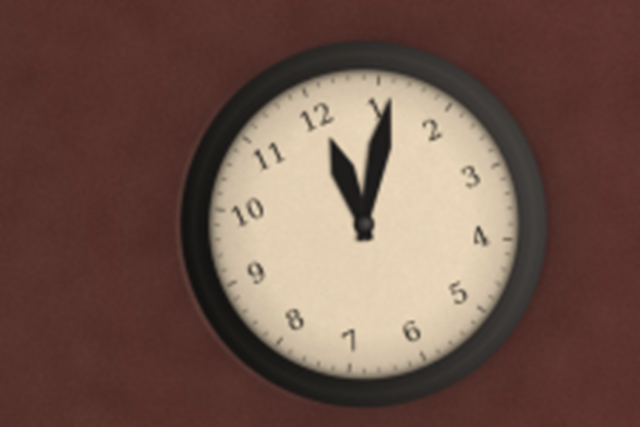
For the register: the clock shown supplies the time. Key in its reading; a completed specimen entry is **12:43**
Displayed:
**12:06**
